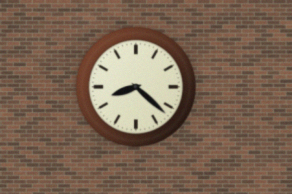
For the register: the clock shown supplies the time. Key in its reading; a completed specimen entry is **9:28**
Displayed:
**8:22**
